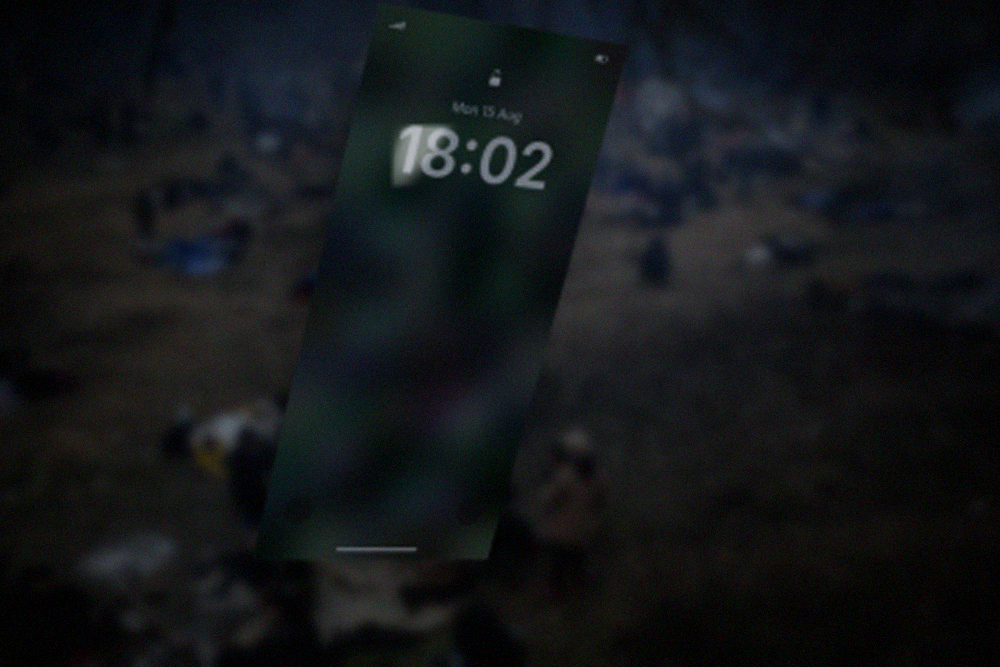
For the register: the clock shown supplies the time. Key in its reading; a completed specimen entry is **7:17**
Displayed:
**18:02**
